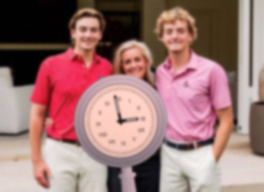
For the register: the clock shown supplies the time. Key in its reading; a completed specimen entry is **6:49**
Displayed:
**2:59**
